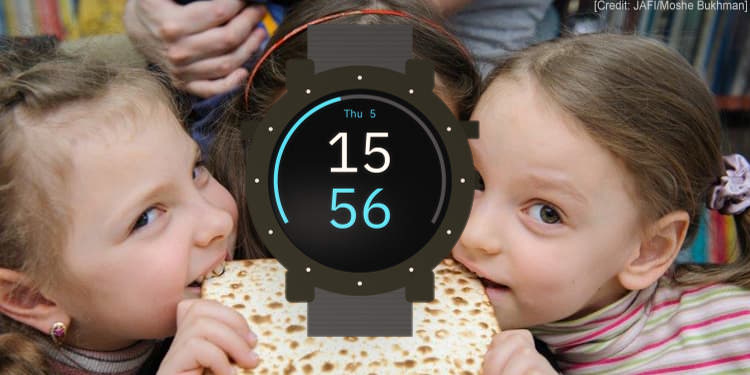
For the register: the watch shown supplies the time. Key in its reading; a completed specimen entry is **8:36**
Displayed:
**15:56**
